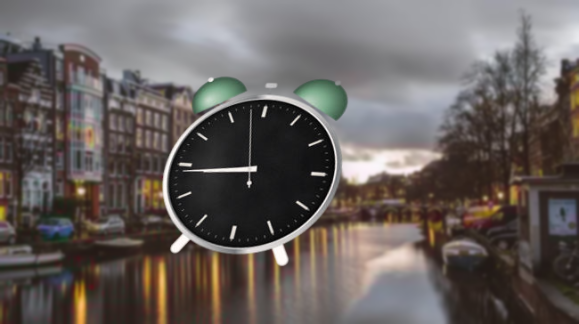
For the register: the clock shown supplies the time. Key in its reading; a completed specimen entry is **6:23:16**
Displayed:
**8:43:58**
